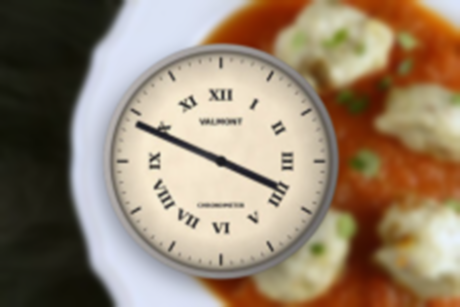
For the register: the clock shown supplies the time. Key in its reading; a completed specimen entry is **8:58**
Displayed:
**3:49**
